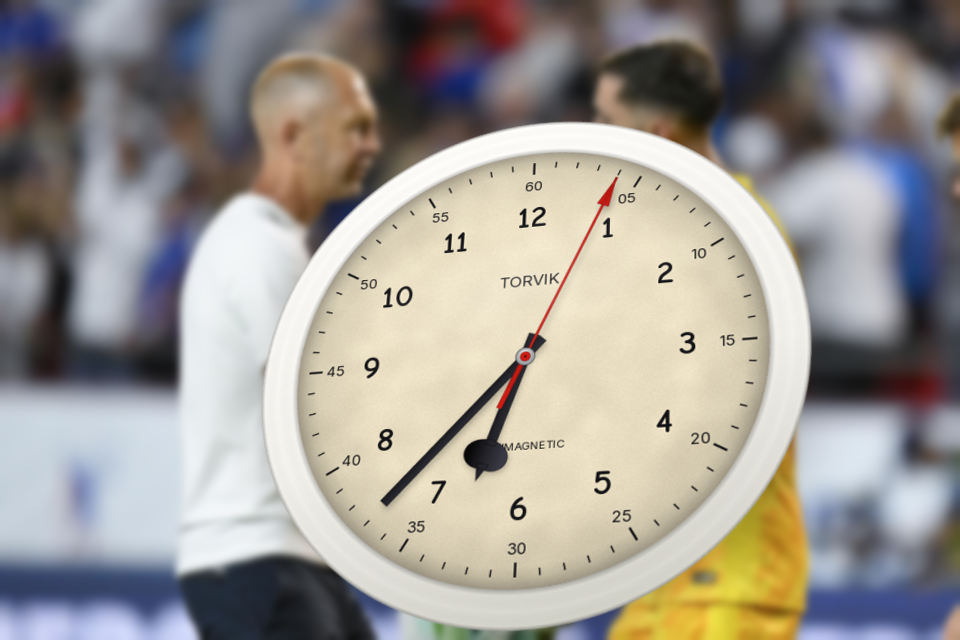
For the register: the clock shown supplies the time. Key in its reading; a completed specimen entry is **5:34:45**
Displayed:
**6:37:04**
